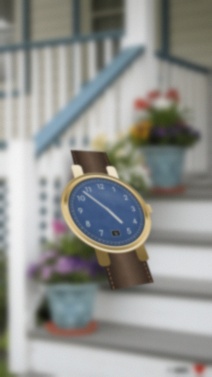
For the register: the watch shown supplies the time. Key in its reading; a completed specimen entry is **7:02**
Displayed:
**4:53**
